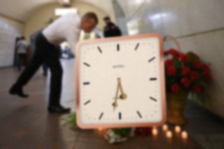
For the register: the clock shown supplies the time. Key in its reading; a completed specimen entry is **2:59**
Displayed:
**5:32**
